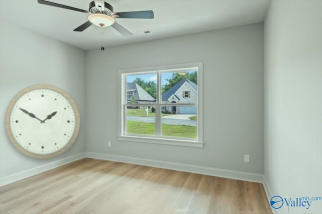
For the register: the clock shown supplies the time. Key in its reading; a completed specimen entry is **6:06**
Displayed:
**1:50**
